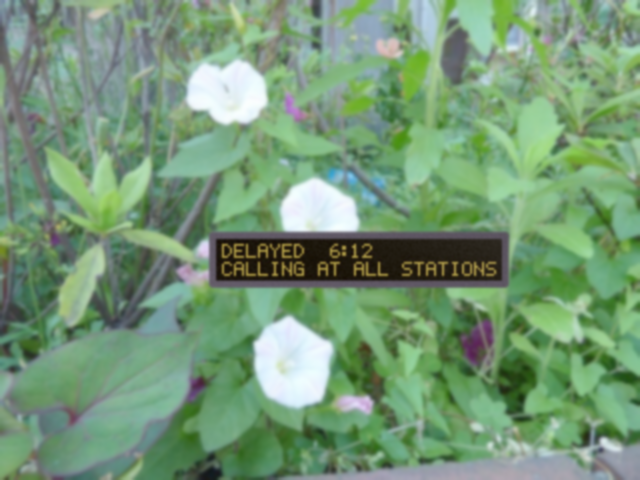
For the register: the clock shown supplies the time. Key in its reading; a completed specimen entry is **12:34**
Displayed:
**6:12**
